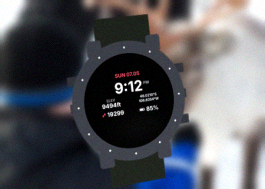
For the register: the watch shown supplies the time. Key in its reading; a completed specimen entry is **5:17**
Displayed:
**9:12**
